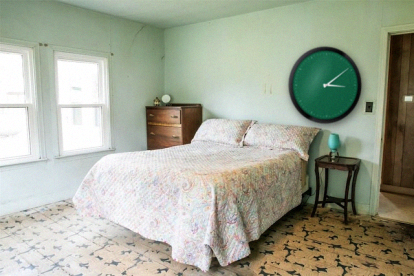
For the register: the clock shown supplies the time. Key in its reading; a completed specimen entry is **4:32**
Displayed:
**3:09**
